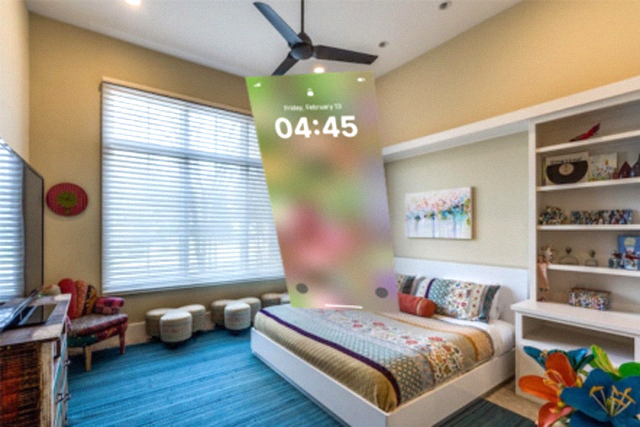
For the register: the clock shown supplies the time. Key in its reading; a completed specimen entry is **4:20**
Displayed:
**4:45**
